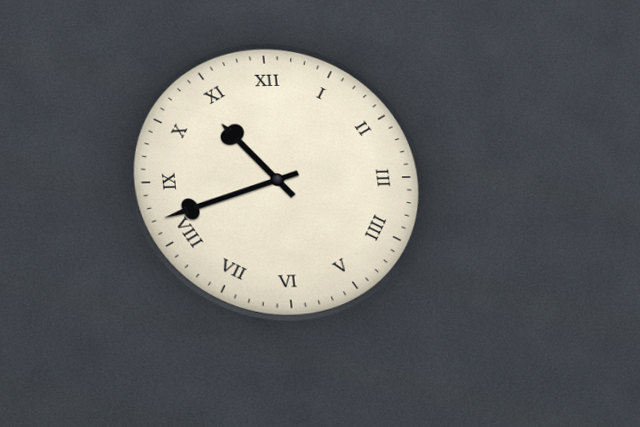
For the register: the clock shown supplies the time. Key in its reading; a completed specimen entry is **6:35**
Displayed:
**10:42**
